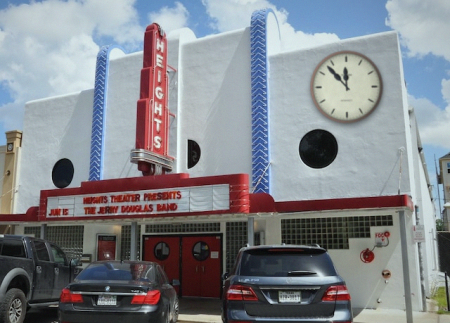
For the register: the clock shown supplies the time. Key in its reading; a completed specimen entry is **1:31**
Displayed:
**11:53**
